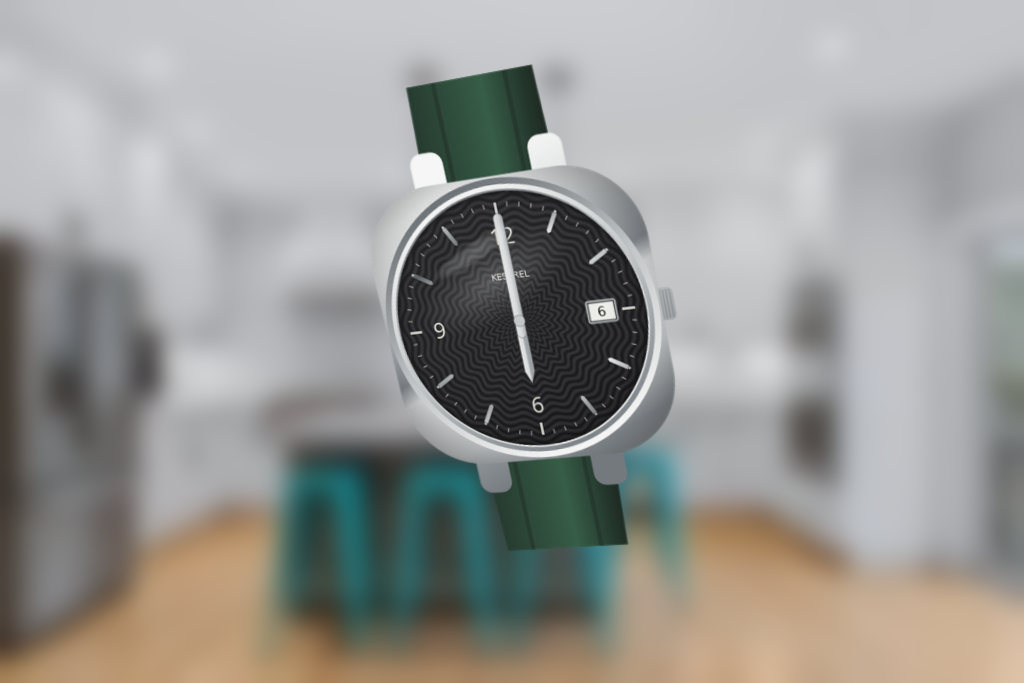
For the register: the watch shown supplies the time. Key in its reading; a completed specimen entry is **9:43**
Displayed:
**6:00**
